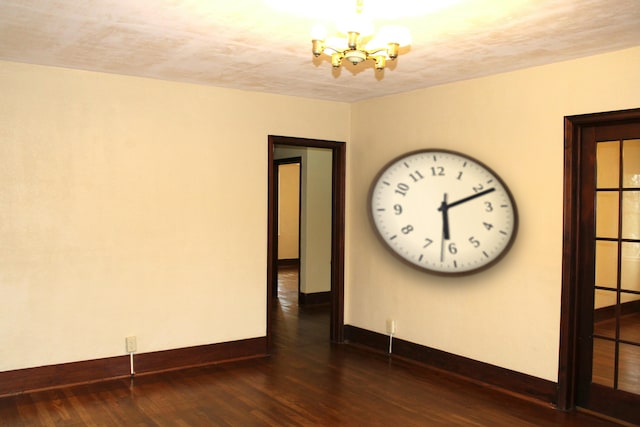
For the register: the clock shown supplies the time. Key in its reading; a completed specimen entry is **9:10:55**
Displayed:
**6:11:32**
